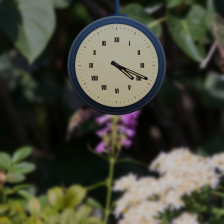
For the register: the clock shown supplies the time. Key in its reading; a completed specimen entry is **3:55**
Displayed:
**4:19**
